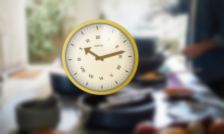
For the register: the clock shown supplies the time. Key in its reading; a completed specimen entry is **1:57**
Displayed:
**10:13**
